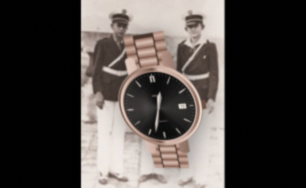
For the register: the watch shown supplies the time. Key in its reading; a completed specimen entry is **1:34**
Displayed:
**12:33**
